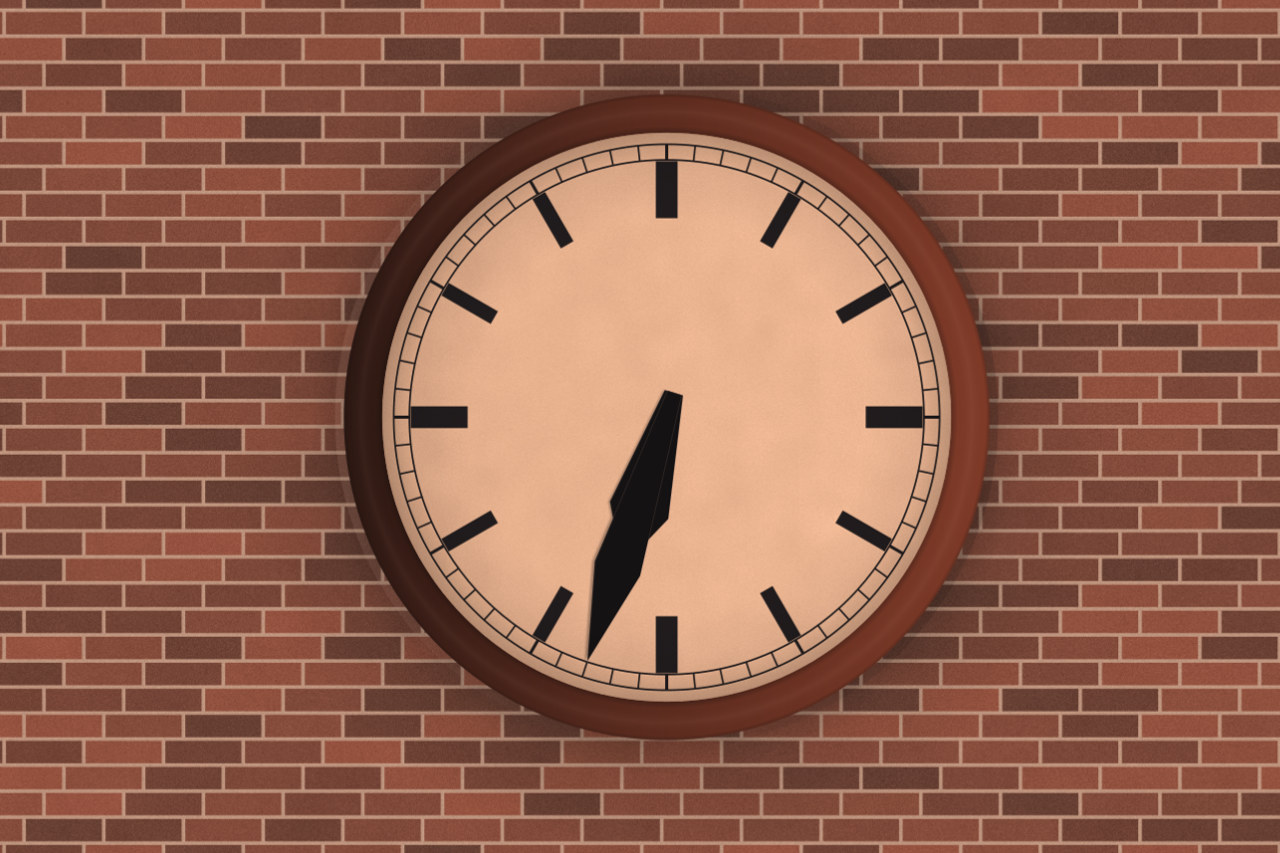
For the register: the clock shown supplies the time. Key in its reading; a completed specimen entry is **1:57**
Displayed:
**6:33**
